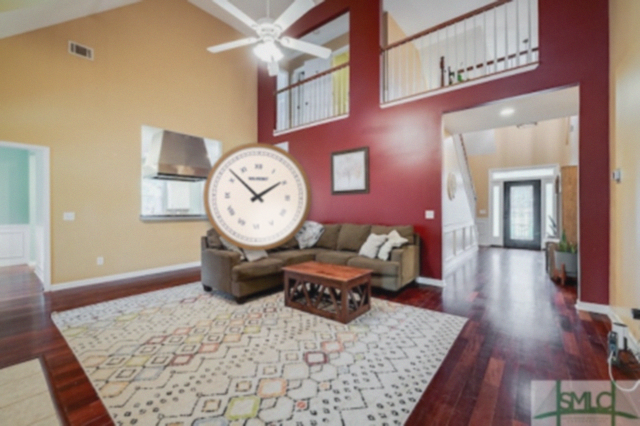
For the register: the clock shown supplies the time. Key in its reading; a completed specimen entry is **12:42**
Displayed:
**1:52**
